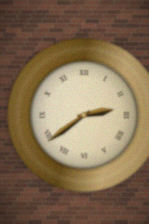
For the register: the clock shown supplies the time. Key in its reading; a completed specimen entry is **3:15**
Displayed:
**2:39**
